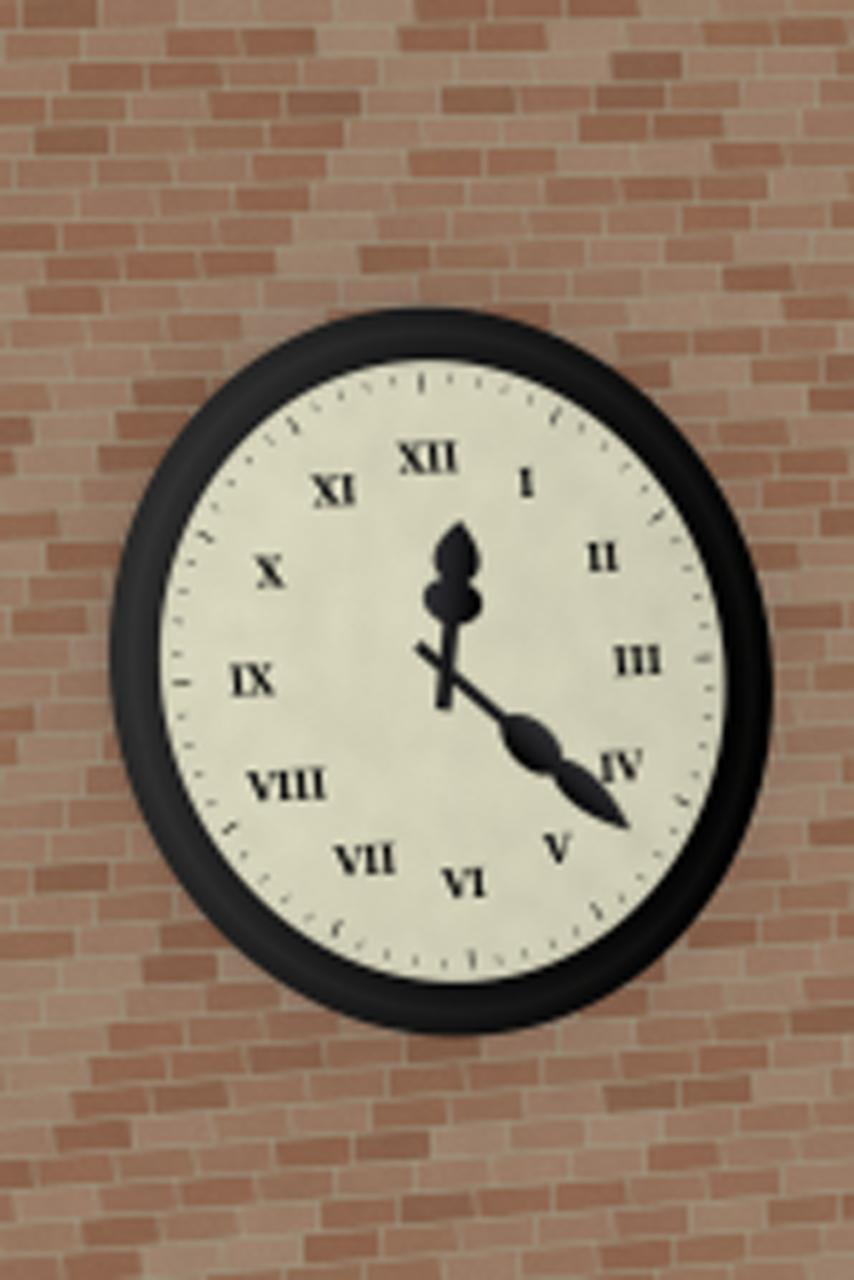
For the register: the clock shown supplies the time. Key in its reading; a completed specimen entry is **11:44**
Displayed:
**12:22**
